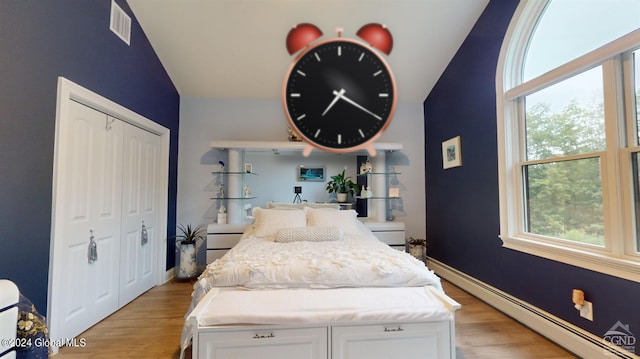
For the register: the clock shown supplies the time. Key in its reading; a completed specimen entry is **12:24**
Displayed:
**7:20**
